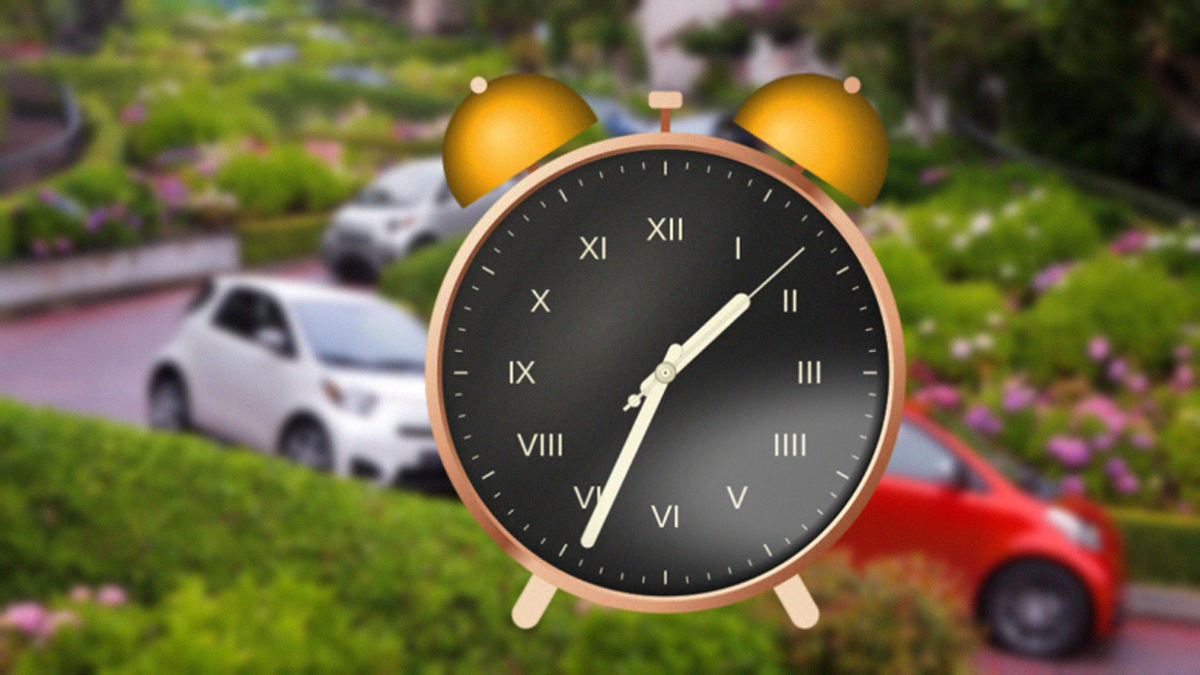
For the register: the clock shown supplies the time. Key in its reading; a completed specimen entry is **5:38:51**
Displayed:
**1:34:08**
